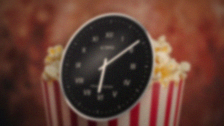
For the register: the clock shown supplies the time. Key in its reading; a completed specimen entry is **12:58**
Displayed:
**6:09**
